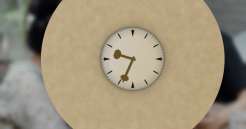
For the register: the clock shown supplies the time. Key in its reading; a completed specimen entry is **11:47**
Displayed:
**9:34**
